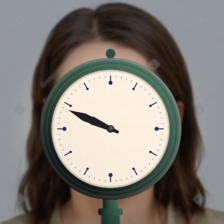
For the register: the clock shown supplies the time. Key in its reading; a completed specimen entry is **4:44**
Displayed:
**9:49**
